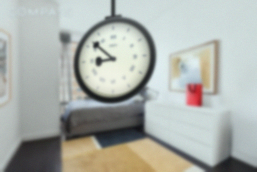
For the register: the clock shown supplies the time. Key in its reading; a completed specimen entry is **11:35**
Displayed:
**8:52**
